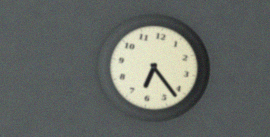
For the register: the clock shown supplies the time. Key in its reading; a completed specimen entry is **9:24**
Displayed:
**6:22**
